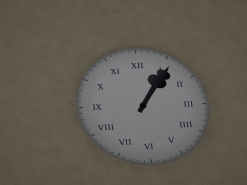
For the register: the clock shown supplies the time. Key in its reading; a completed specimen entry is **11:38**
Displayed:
**1:06**
